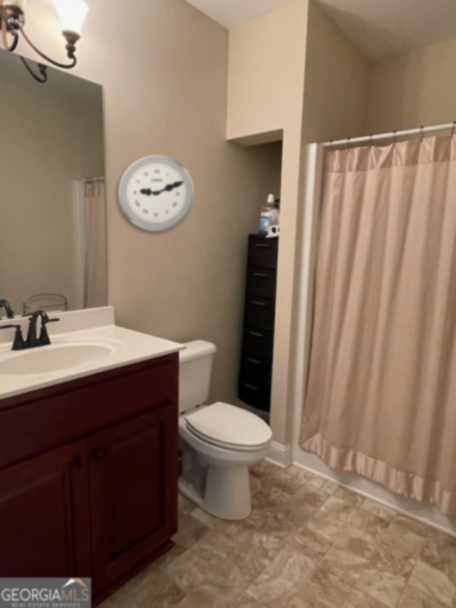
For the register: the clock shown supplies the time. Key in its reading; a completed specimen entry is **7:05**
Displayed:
**9:11**
